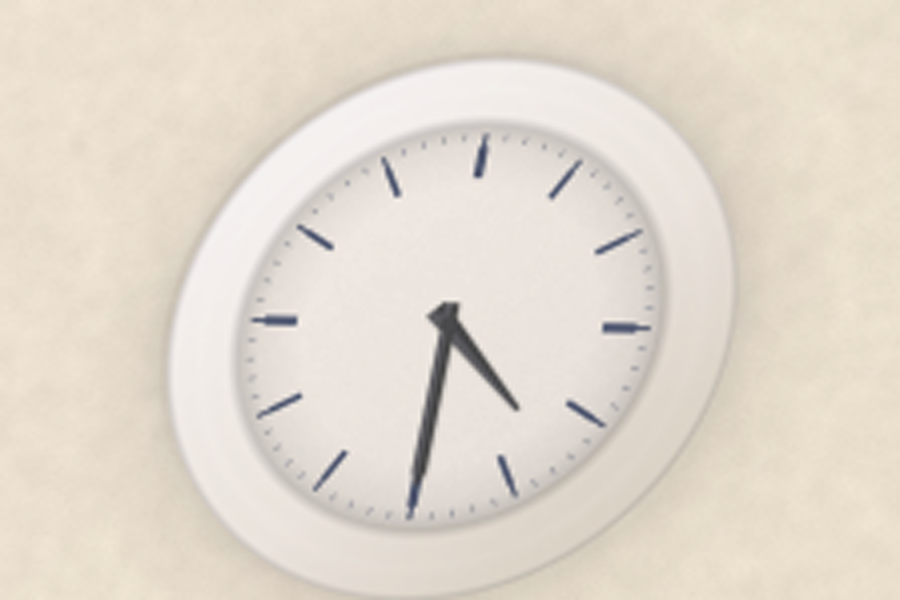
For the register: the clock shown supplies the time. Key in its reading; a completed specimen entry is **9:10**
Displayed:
**4:30**
